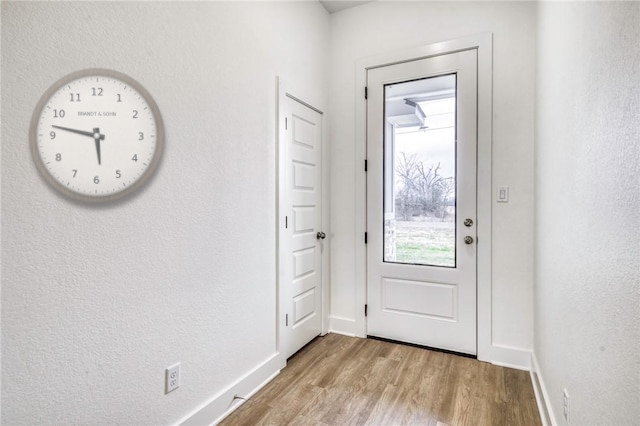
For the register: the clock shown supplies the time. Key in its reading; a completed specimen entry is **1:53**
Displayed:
**5:47**
